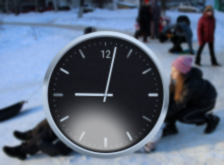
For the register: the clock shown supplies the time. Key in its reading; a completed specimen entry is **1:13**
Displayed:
**9:02**
